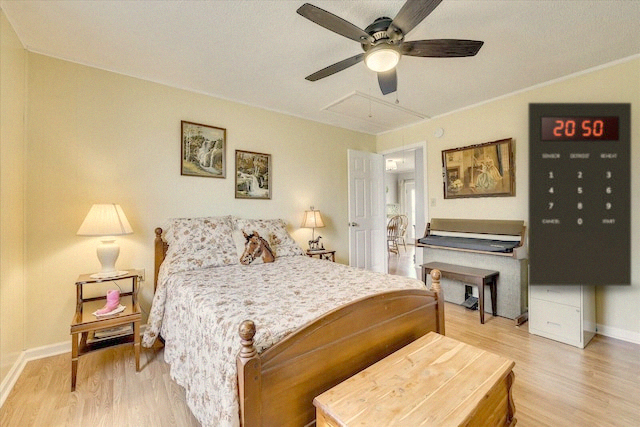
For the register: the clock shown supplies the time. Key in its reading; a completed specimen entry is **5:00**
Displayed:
**20:50**
